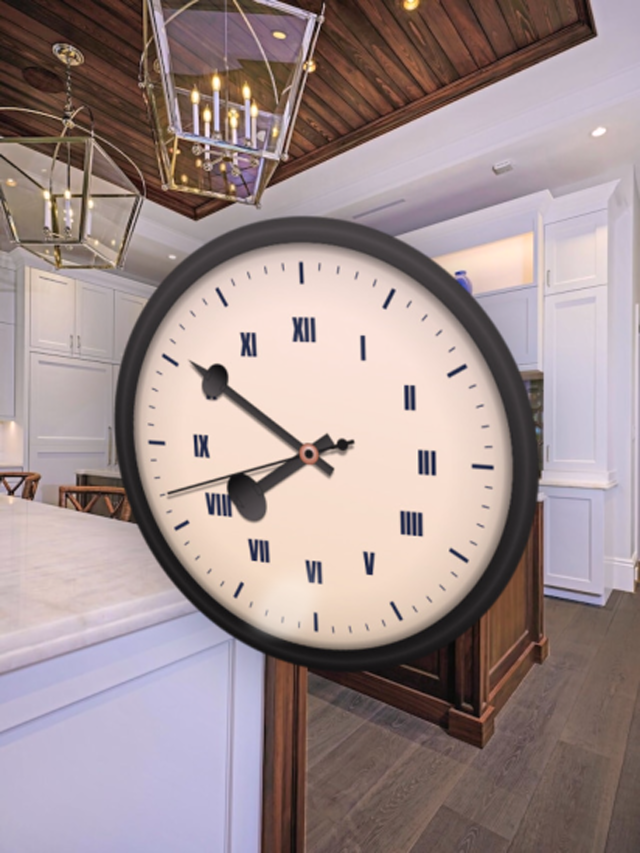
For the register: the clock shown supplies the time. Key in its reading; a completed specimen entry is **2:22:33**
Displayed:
**7:50:42**
